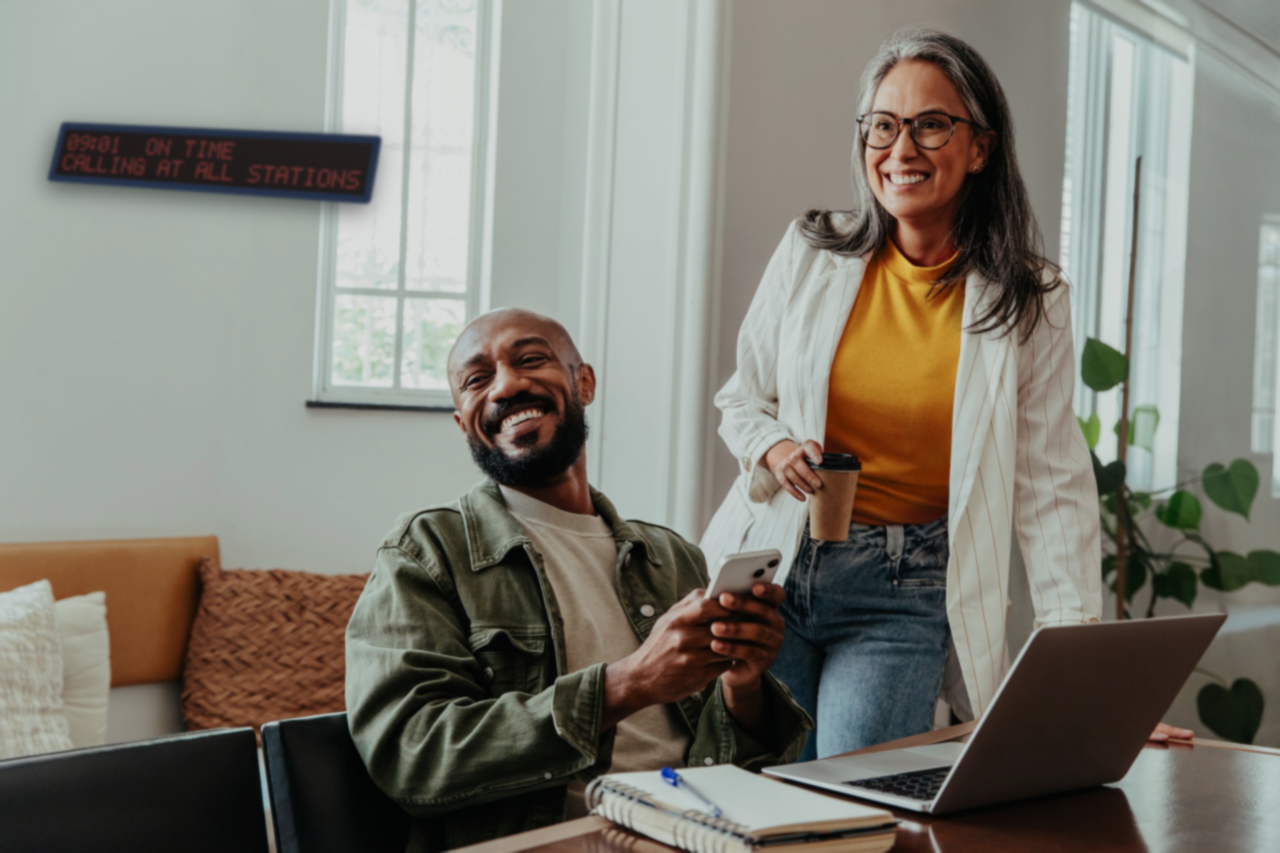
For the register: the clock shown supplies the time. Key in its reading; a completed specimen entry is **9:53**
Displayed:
**9:01**
